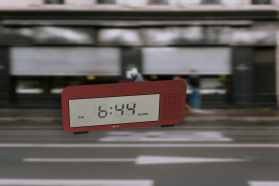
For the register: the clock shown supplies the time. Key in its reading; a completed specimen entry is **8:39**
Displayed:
**6:44**
